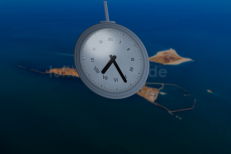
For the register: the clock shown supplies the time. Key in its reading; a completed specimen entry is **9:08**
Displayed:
**7:26**
